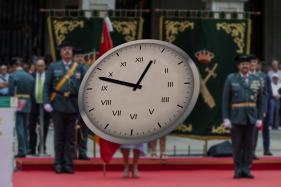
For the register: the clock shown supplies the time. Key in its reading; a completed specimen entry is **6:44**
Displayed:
**12:48**
